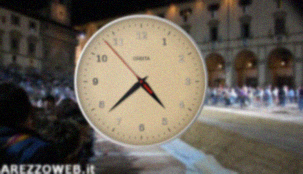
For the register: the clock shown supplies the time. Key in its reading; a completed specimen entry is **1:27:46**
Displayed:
**4:37:53**
